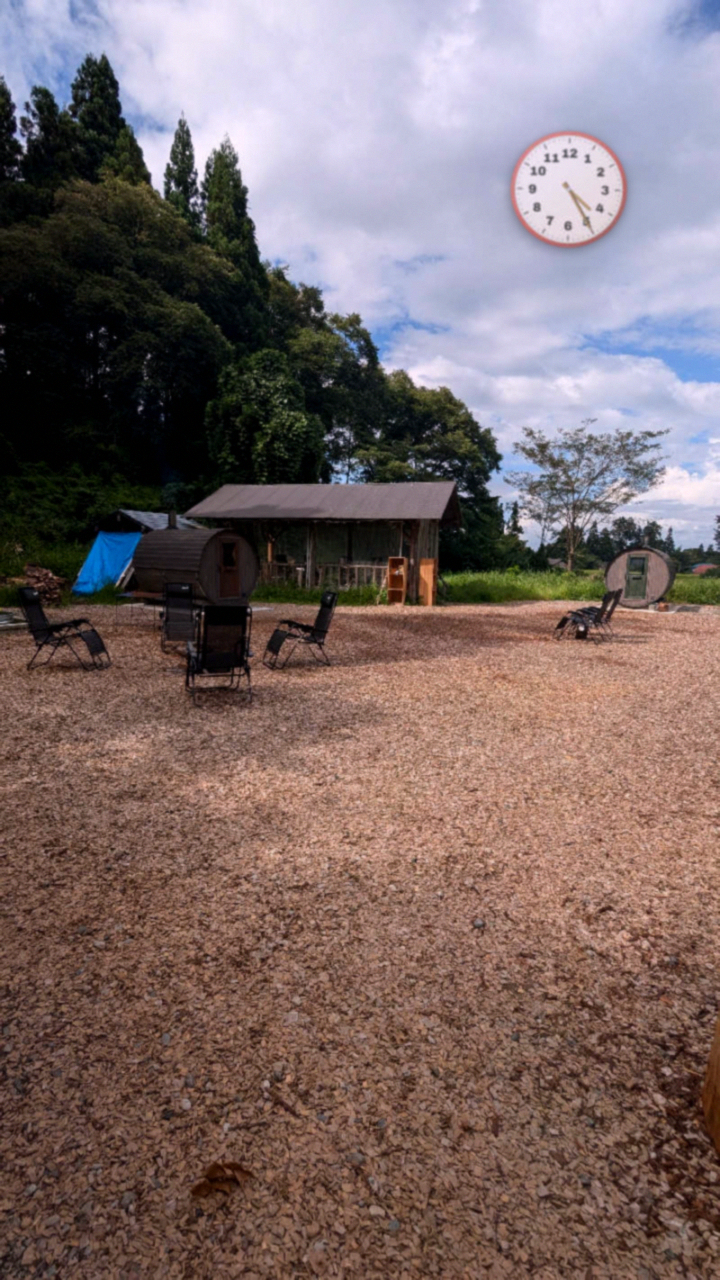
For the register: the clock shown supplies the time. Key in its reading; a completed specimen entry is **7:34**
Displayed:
**4:25**
